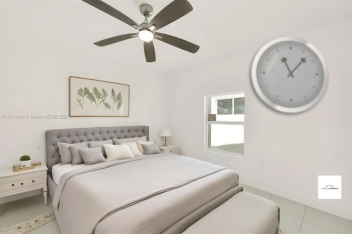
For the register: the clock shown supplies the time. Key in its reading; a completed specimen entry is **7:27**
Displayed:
**11:07**
